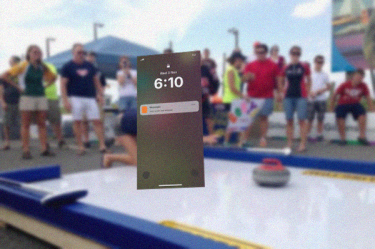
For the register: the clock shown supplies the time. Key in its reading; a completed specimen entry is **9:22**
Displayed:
**6:10**
